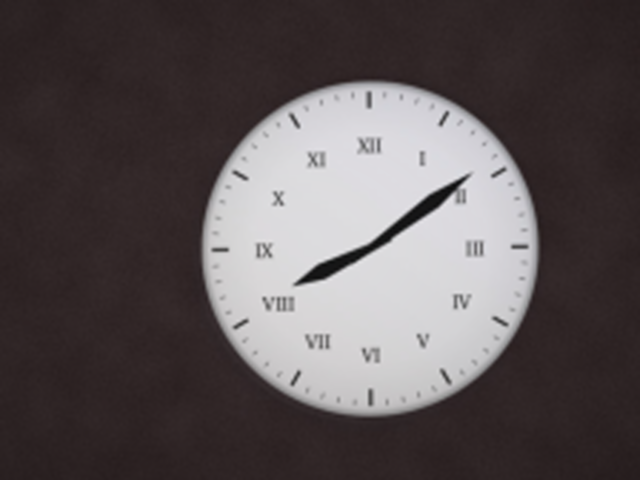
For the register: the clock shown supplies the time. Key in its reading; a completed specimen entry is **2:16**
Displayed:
**8:09**
